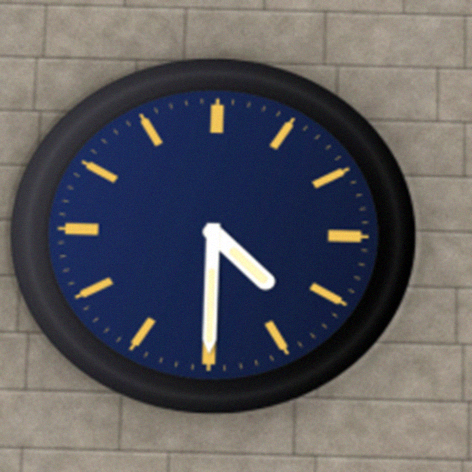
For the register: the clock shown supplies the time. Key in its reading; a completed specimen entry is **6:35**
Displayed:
**4:30**
